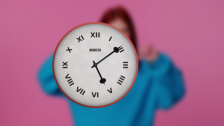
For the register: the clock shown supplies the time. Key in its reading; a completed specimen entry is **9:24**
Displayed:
**5:09**
